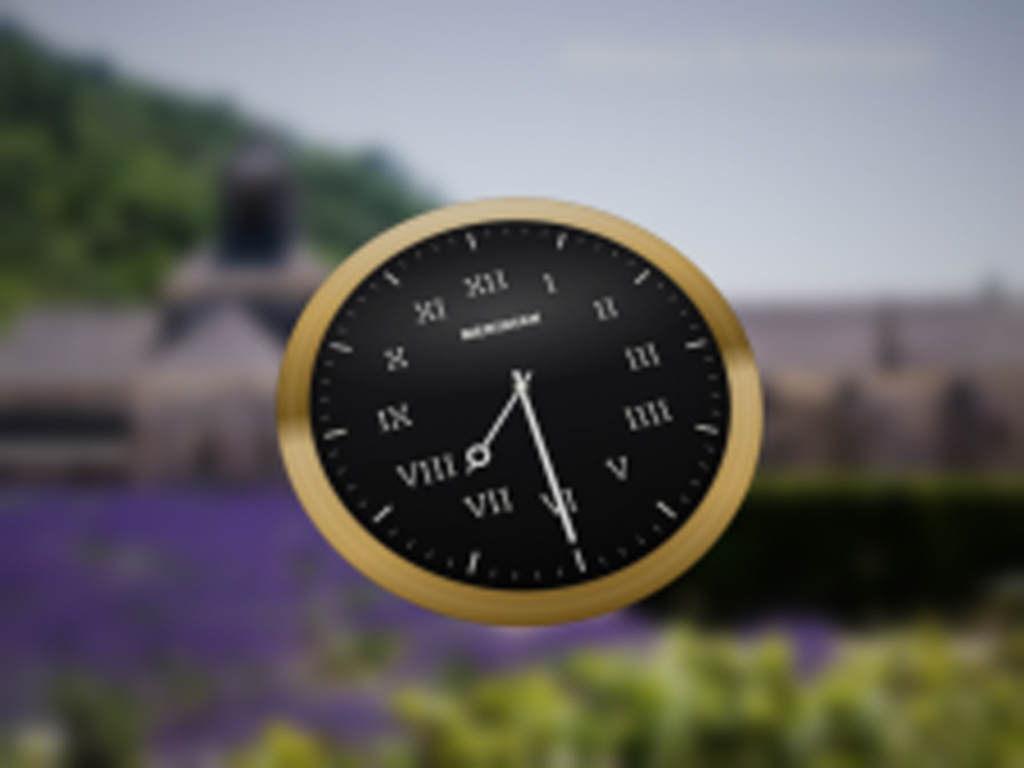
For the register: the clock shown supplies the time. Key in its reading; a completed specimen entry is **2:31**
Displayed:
**7:30**
